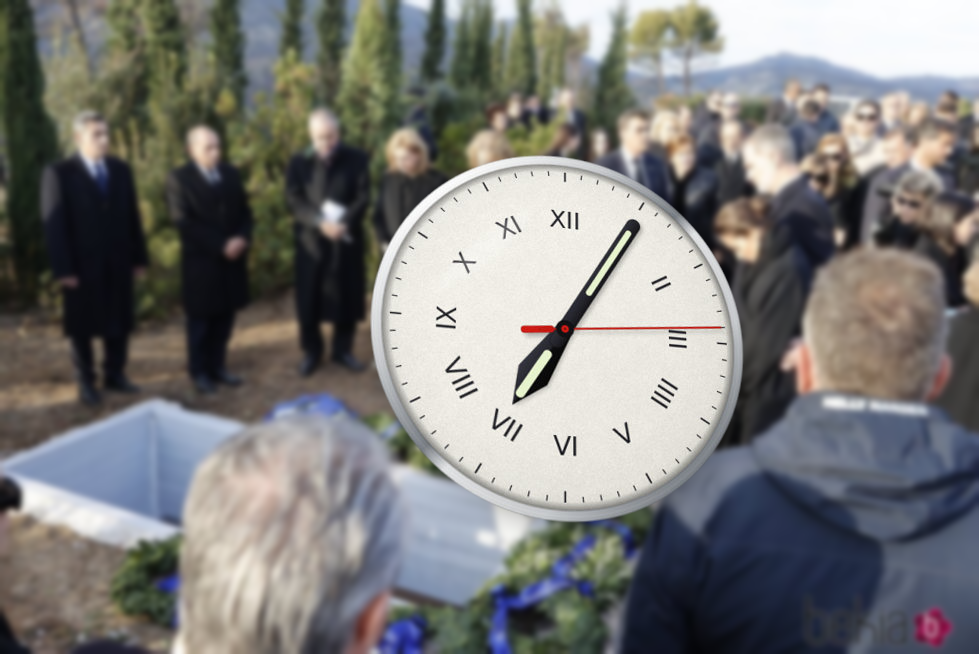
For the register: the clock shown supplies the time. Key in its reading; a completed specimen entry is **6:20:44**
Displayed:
**7:05:14**
